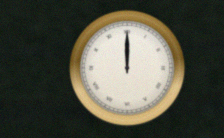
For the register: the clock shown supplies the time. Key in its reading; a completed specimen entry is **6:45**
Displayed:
**12:00**
